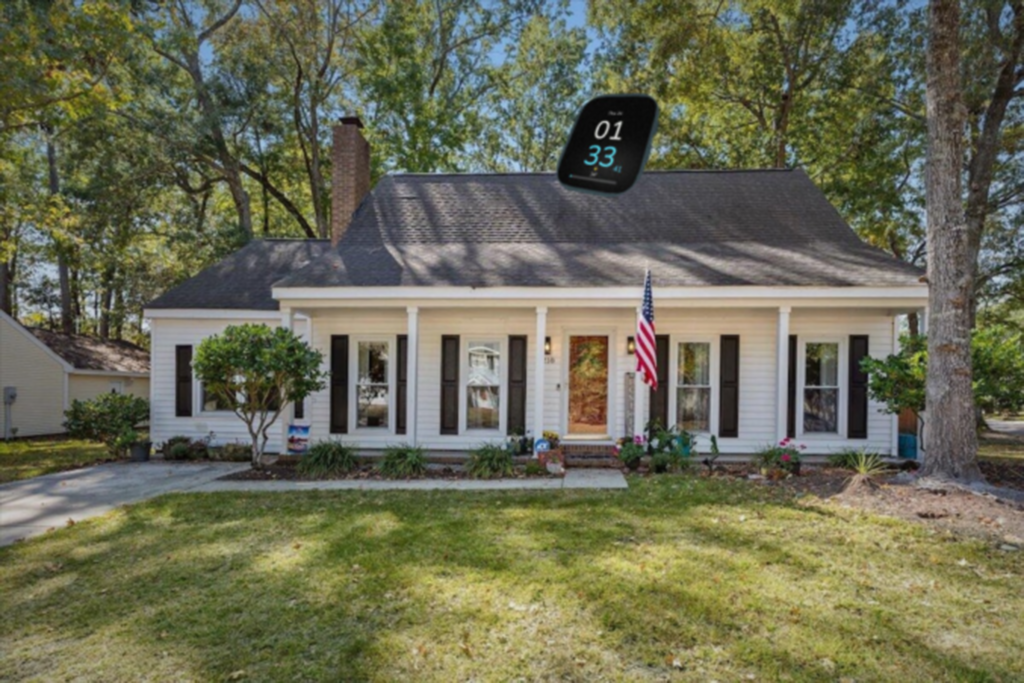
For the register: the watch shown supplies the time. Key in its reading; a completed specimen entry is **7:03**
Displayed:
**1:33**
